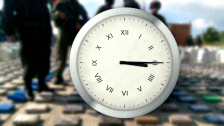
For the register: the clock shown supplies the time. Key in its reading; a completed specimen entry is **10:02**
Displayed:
**3:15**
